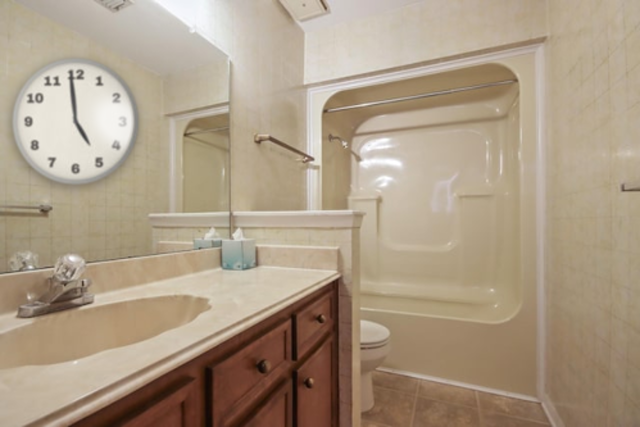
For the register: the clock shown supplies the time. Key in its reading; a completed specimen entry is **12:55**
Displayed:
**4:59**
